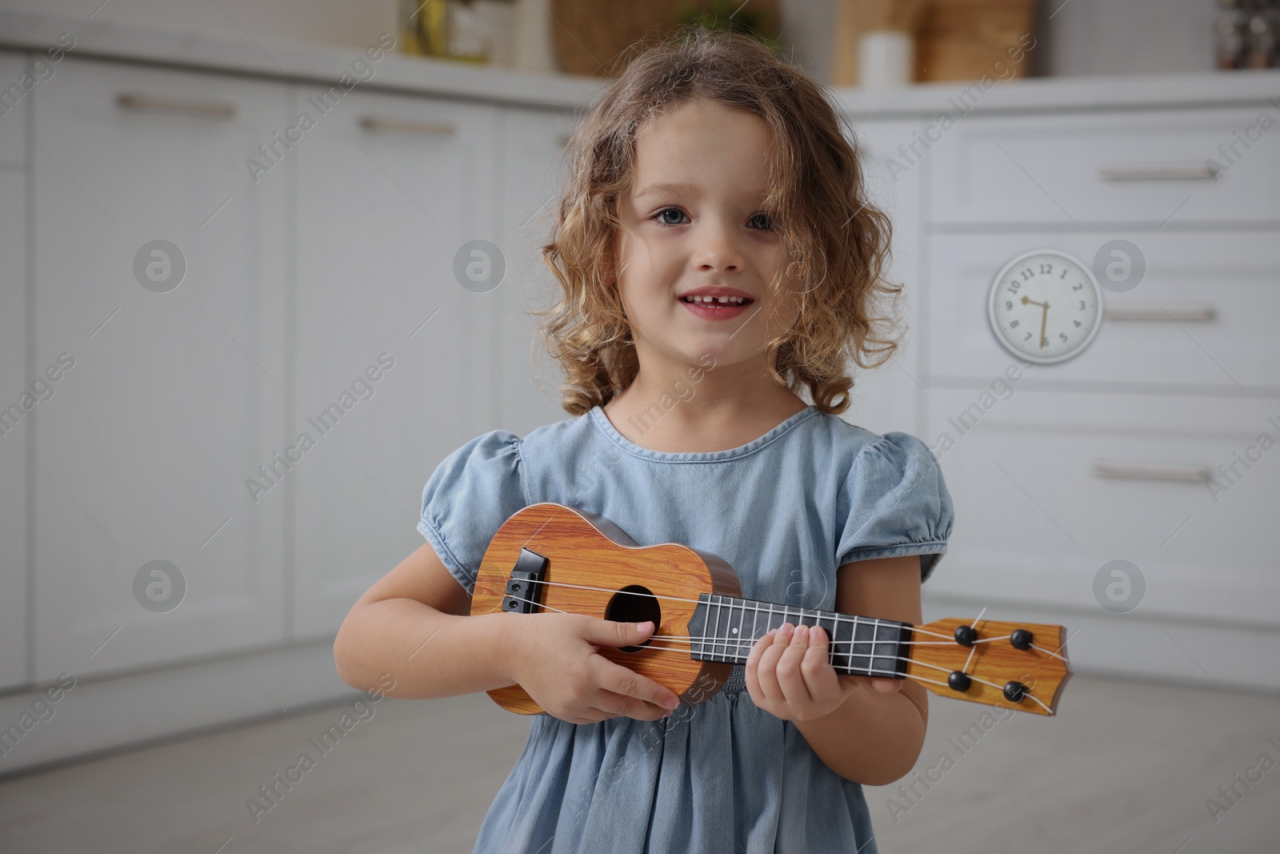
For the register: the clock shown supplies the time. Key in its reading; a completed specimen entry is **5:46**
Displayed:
**9:31**
